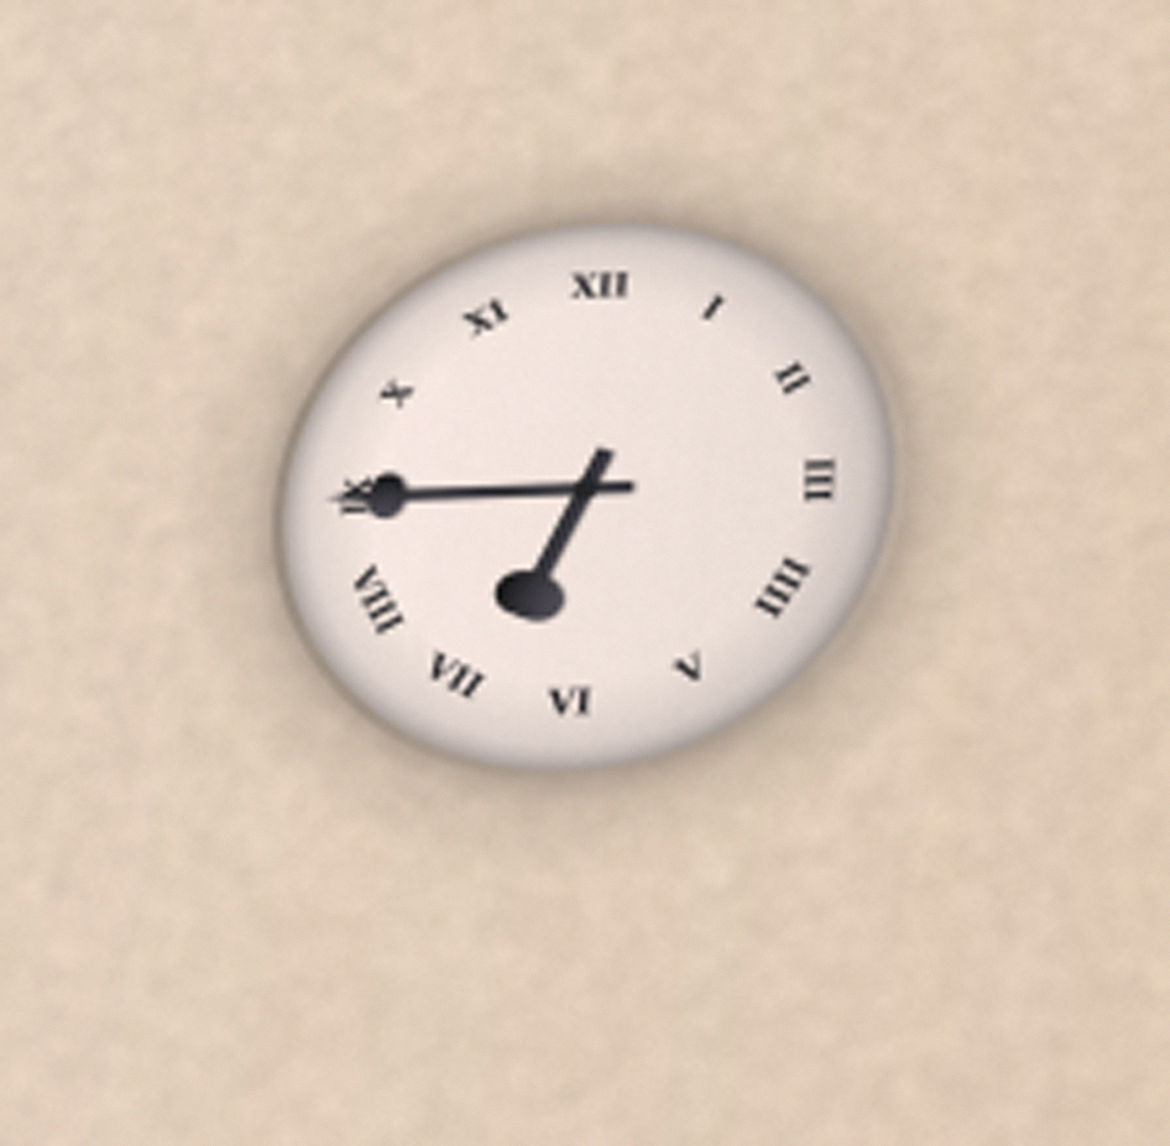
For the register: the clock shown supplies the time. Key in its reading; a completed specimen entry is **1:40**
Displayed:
**6:45**
